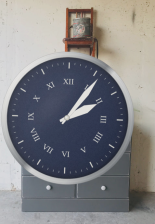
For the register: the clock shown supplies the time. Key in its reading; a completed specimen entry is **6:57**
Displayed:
**2:06**
